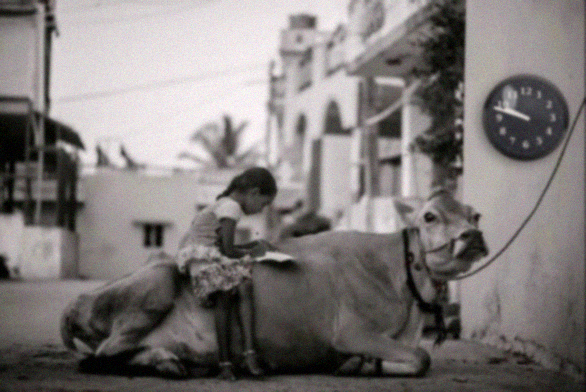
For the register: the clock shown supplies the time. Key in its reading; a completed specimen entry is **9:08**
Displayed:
**9:48**
